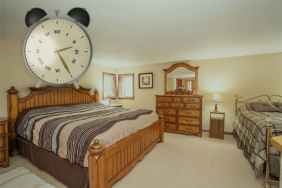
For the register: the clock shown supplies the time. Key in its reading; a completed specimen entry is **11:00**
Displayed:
**2:25**
